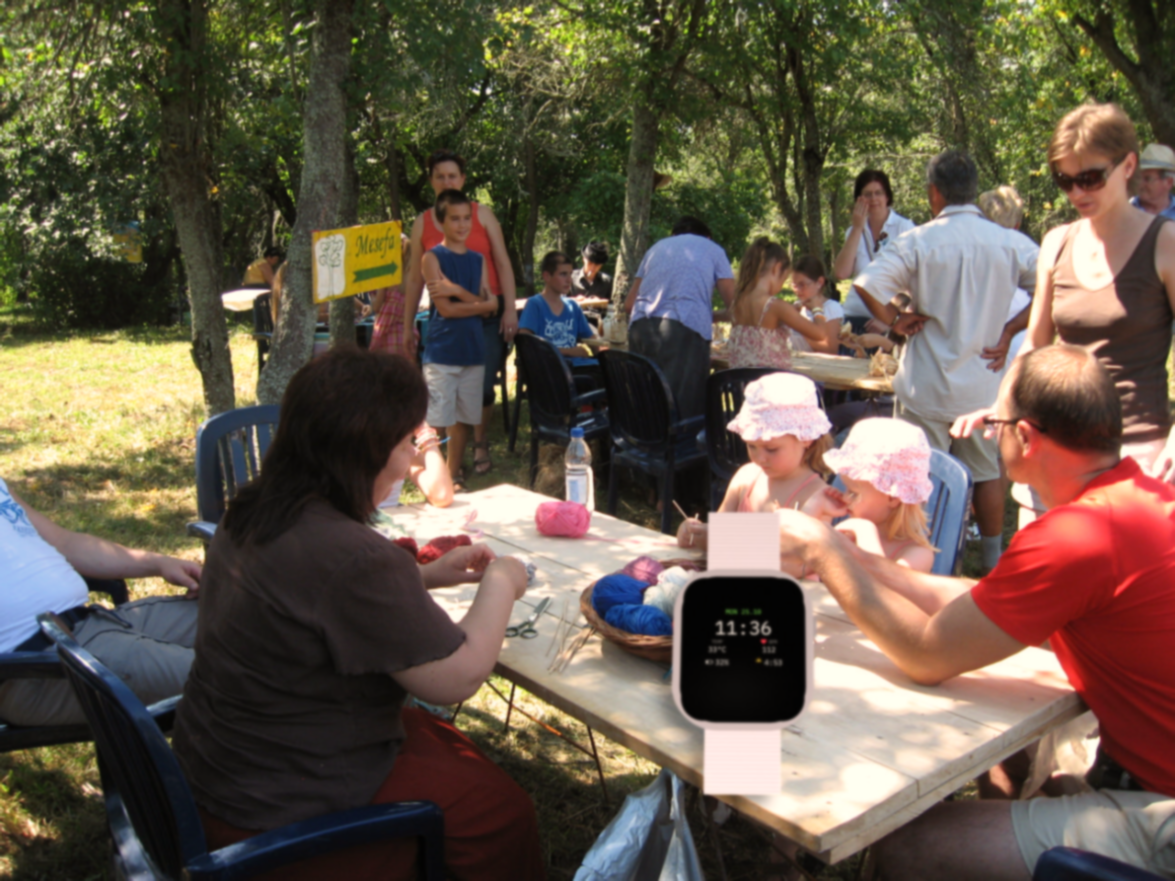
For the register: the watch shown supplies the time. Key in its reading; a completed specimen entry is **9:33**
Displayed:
**11:36**
